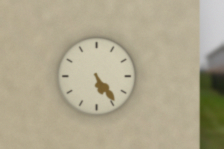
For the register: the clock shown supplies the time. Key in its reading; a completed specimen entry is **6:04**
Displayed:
**5:24**
